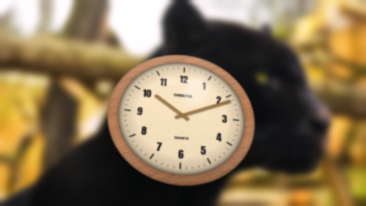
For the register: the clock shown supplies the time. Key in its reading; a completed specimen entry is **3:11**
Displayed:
**10:11**
